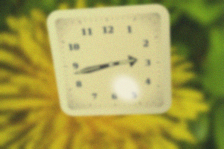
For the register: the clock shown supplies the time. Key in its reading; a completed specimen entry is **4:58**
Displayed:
**2:43**
